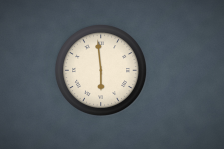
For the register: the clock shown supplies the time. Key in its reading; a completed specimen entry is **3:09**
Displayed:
**5:59**
